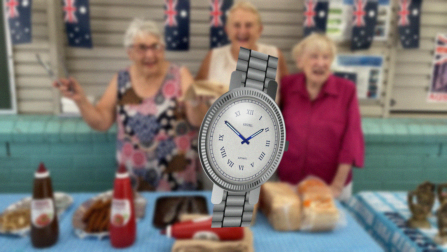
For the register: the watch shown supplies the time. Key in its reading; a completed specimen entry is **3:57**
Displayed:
**1:50**
